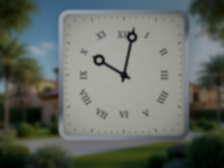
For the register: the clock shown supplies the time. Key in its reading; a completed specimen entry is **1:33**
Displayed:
**10:02**
